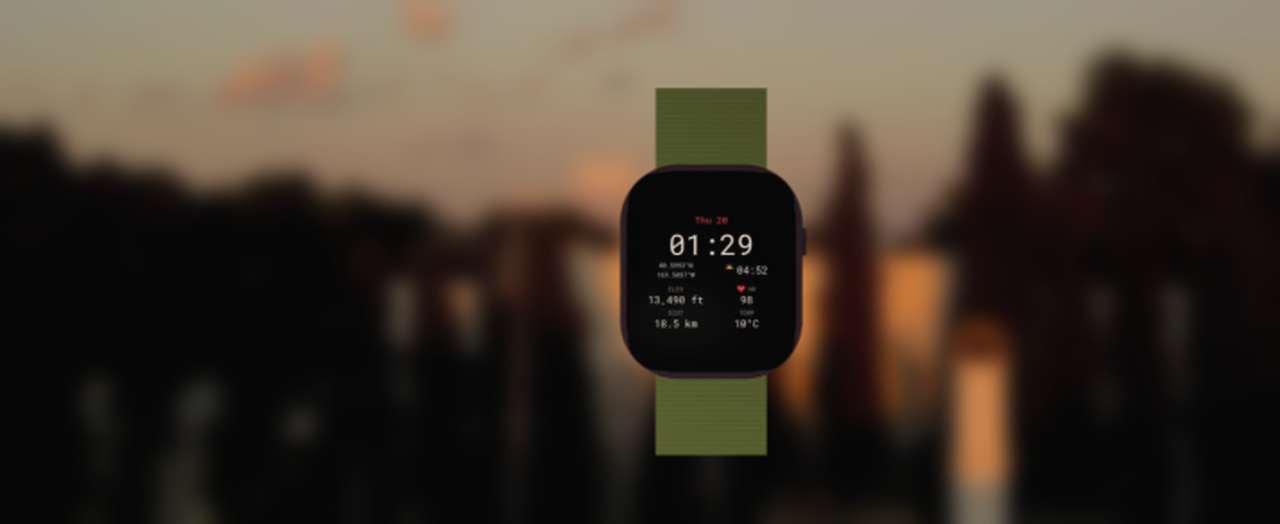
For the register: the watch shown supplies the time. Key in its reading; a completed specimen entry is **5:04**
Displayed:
**1:29**
